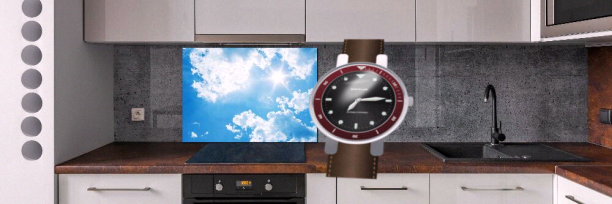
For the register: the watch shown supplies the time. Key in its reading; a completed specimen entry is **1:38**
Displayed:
**7:14**
